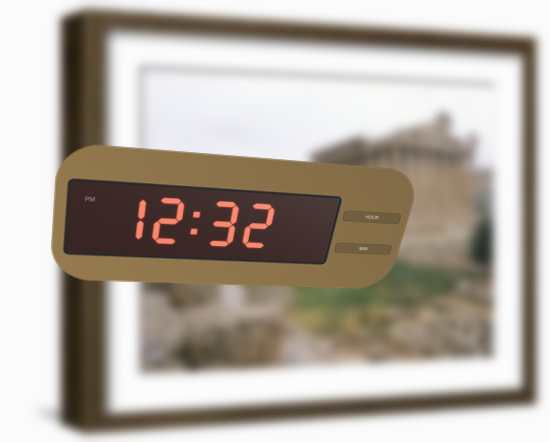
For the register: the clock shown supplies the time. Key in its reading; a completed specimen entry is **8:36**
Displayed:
**12:32**
